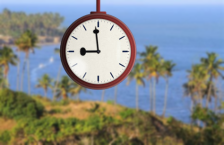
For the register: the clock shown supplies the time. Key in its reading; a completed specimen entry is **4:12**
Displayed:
**8:59**
